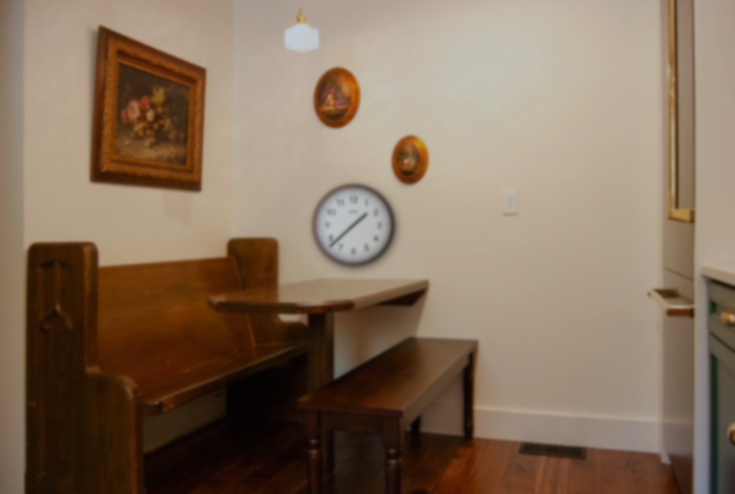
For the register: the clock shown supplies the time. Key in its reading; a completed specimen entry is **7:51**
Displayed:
**1:38**
